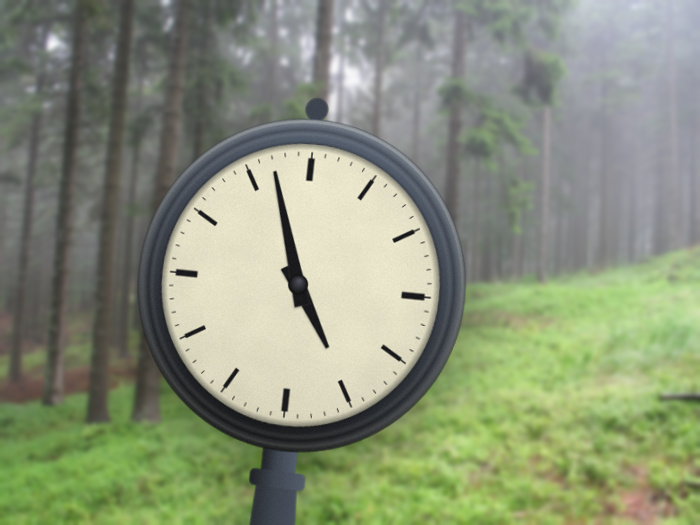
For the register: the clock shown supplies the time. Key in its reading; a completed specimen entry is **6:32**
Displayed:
**4:57**
